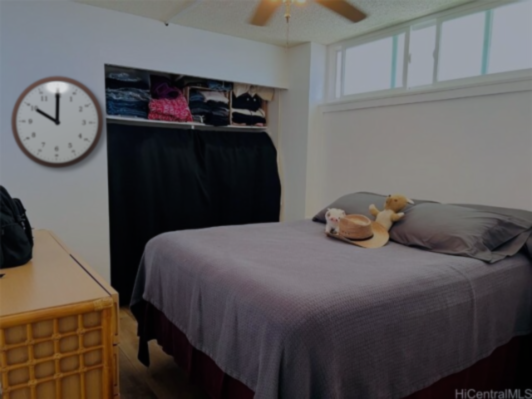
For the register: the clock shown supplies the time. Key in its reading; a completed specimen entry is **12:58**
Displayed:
**10:00**
